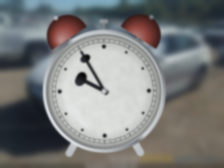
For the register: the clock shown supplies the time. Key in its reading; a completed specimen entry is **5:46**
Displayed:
**9:55**
